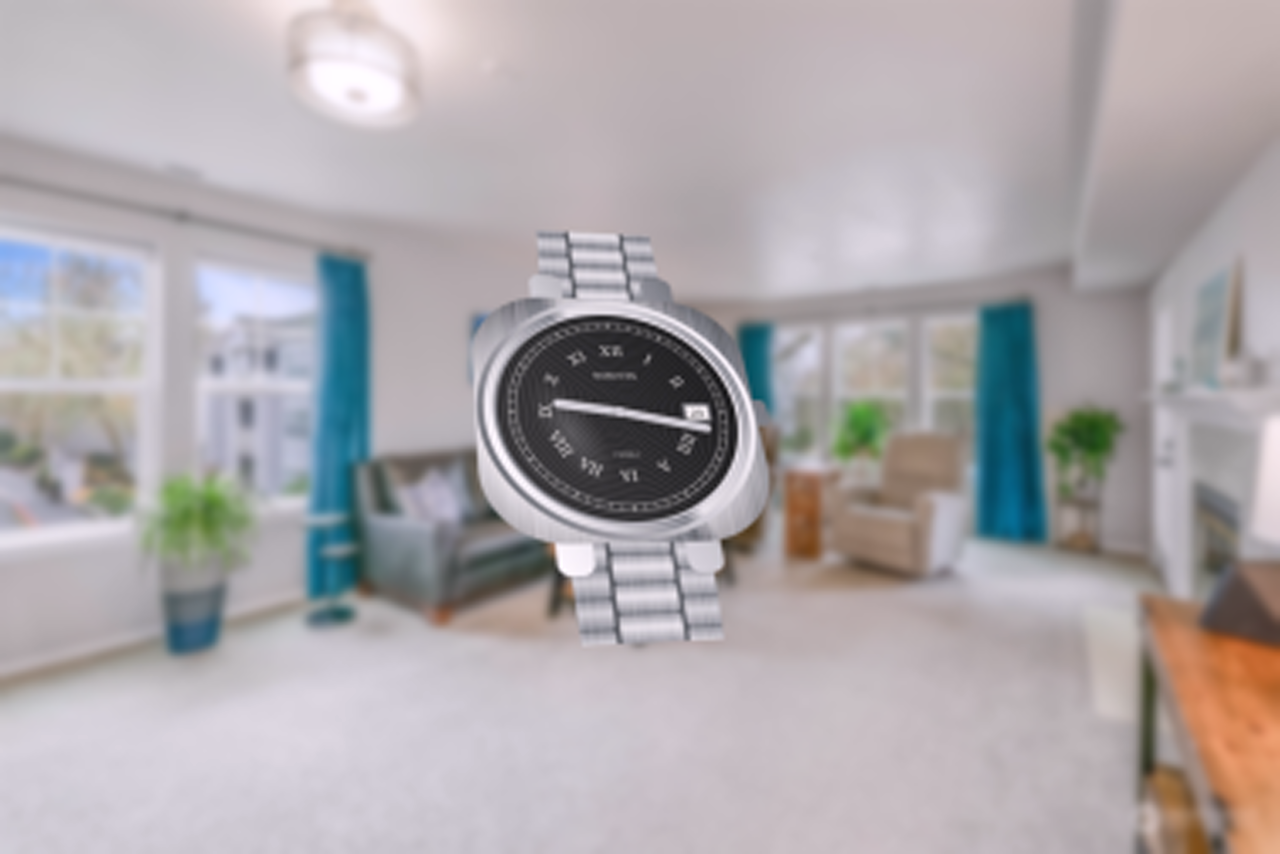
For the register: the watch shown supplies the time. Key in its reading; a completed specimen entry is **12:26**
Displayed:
**9:17**
